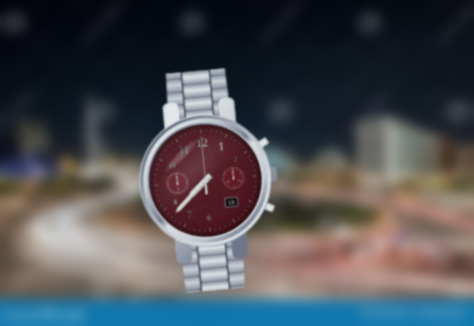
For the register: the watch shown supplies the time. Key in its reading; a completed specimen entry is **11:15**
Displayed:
**7:38**
